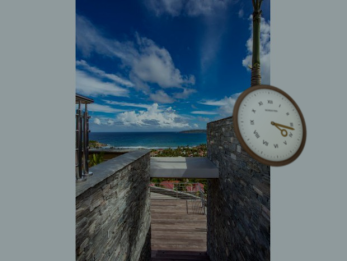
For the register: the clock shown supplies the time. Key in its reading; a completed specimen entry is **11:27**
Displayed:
**4:17**
